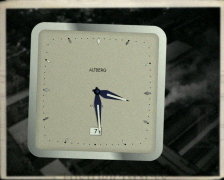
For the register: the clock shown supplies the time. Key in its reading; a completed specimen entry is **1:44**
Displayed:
**3:29**
